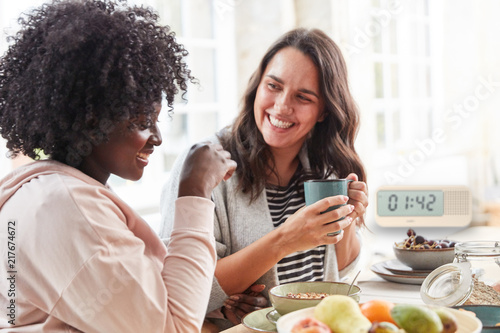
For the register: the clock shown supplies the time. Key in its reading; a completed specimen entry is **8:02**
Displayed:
**1:42**
